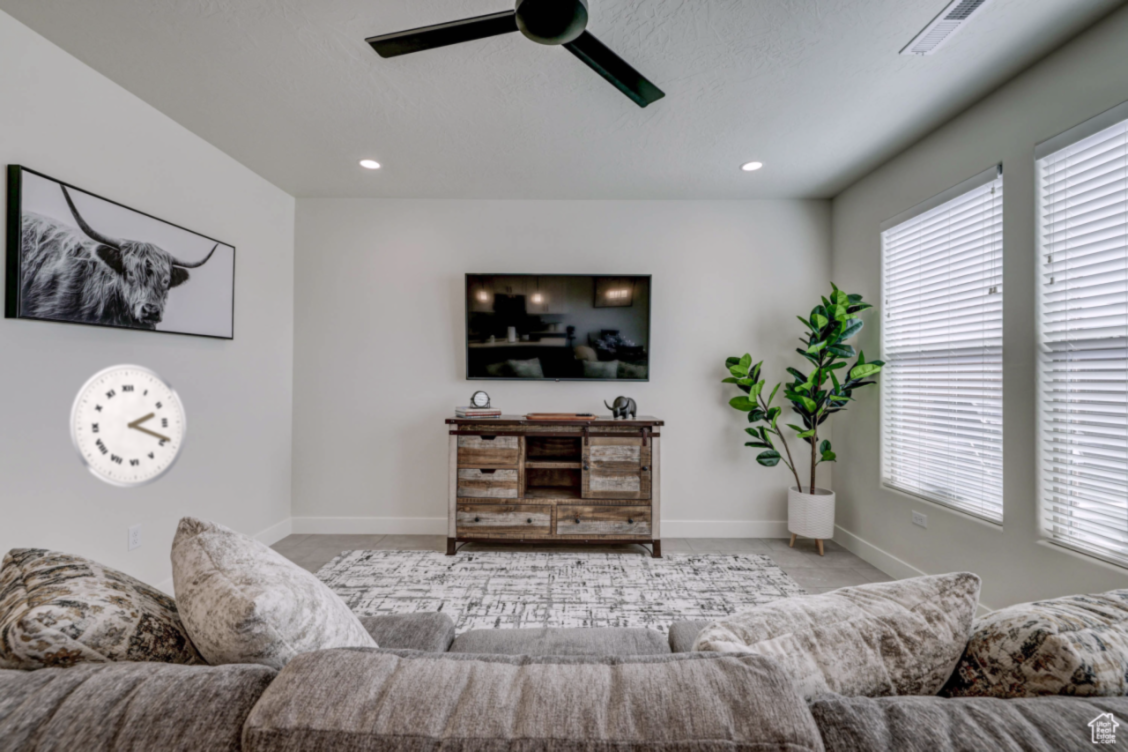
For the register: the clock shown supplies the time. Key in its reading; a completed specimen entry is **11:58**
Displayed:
**2:19**
